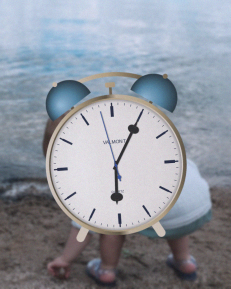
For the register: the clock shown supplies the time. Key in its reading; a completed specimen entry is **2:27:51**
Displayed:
**6:04:58**
